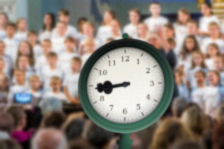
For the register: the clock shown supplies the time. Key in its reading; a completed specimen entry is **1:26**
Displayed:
**8:44**
